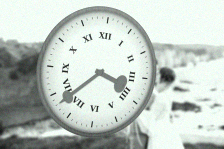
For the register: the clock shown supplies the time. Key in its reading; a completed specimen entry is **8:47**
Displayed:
**3:38**
